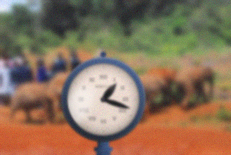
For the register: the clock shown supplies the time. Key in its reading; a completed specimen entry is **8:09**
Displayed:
**1:18**
